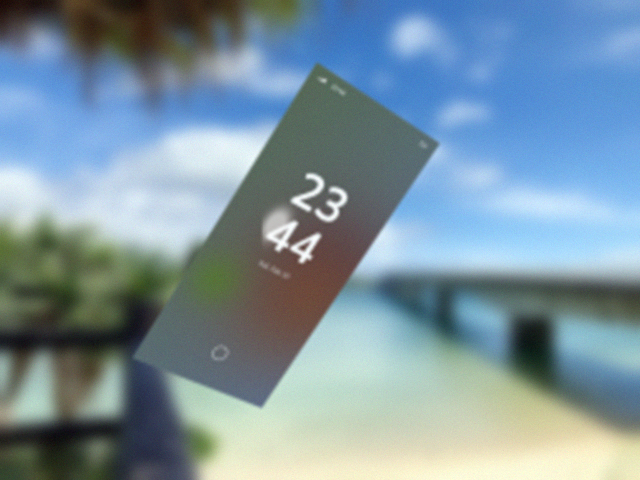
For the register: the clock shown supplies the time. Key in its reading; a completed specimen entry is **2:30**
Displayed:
**23:44**
